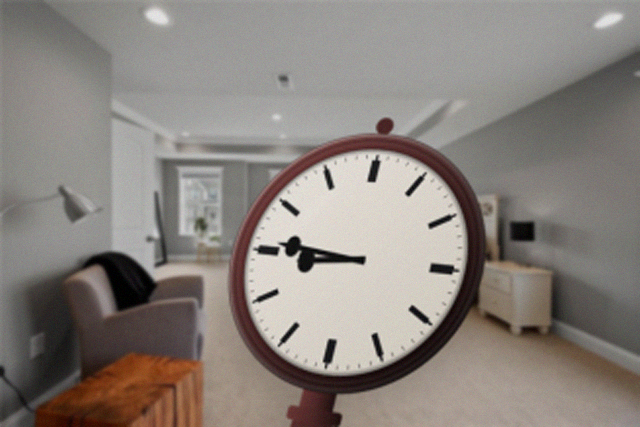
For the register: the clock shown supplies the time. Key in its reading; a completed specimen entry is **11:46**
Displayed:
**8:46**
